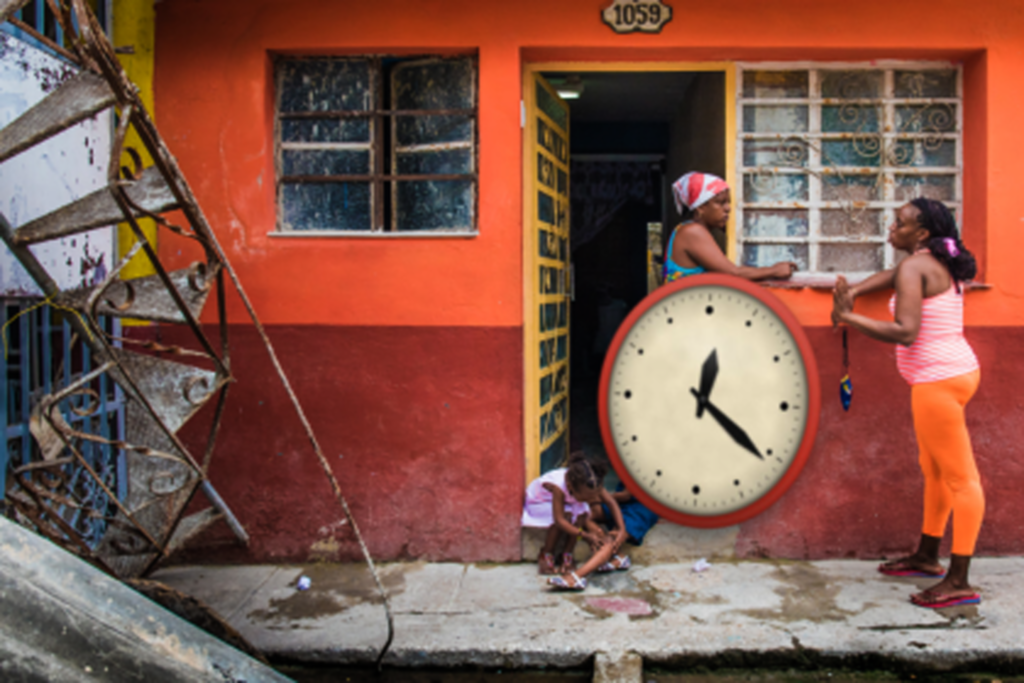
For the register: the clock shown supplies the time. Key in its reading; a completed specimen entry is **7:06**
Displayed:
**12:21**
